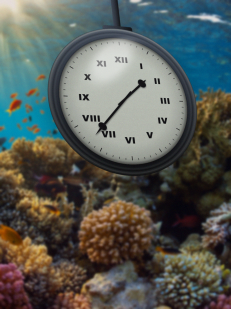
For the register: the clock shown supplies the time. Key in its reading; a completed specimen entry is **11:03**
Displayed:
**1:37**
